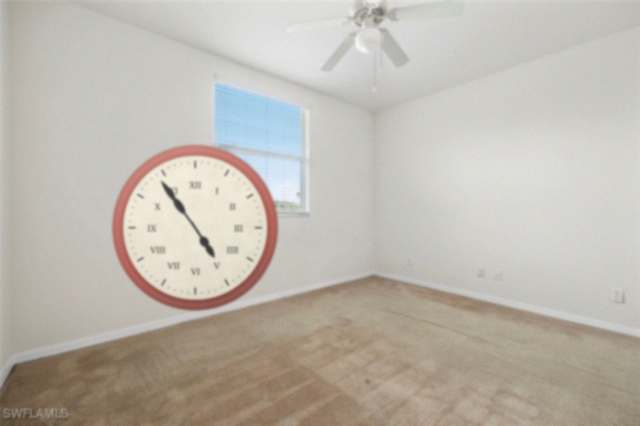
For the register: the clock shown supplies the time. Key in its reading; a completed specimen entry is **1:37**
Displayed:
**4:54**
